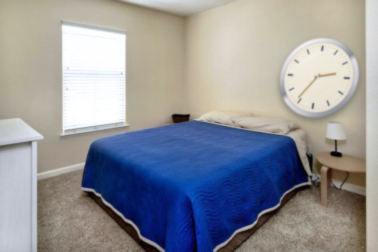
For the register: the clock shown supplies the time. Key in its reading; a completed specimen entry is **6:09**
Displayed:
**2:36**
